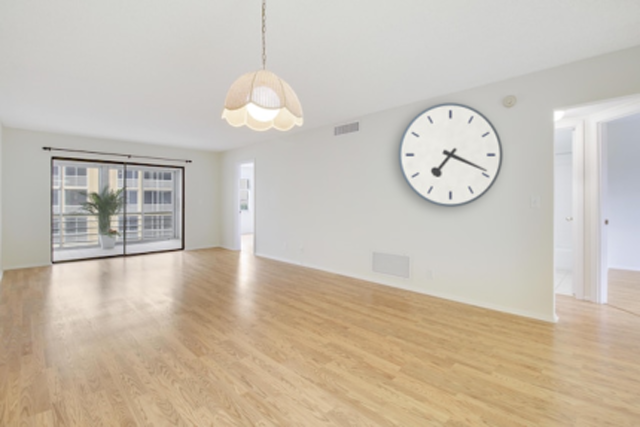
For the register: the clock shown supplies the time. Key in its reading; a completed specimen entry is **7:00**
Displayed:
**7:19**
